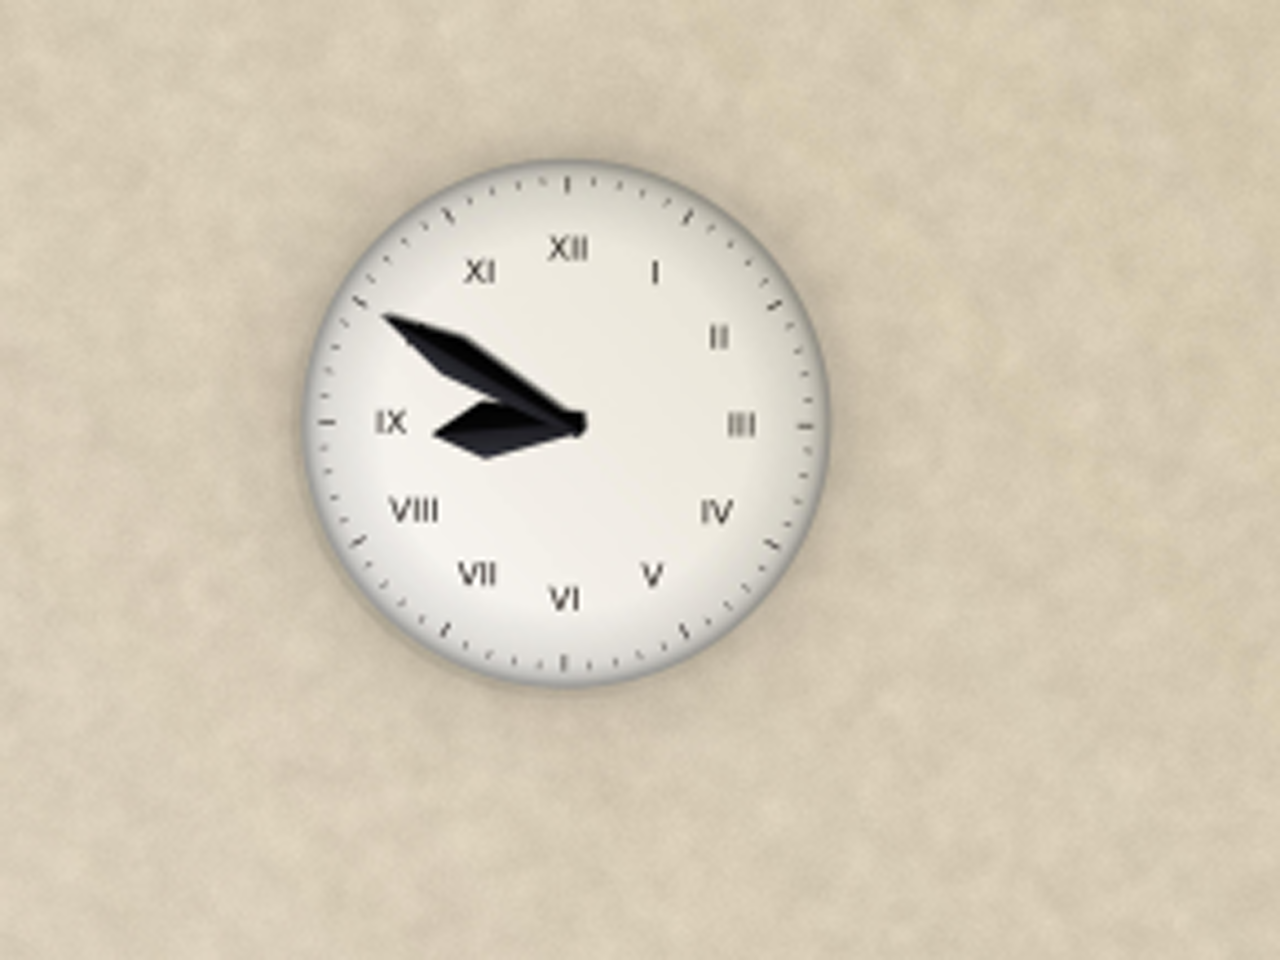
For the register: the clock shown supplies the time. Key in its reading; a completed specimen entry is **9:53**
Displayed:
**8:50**
